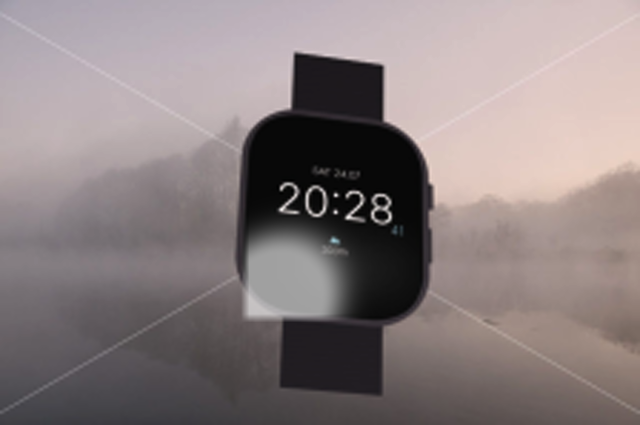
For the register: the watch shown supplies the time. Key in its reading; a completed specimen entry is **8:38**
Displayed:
**20:28**
